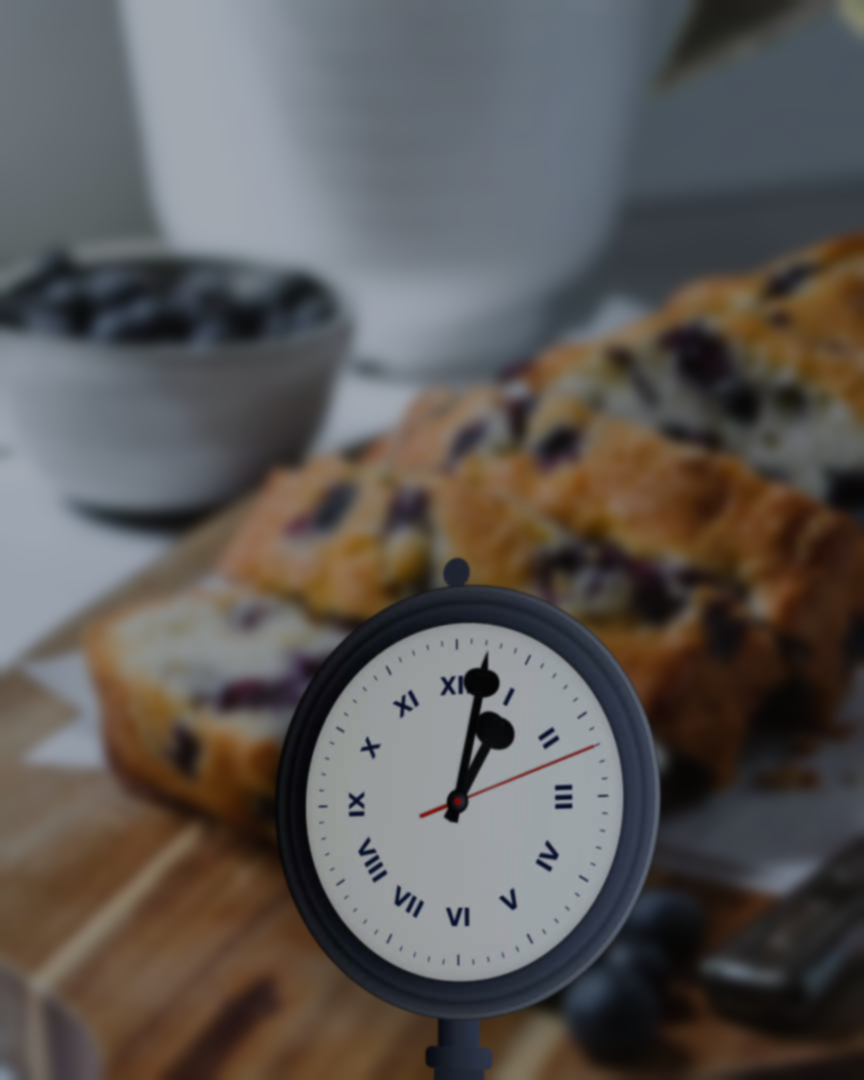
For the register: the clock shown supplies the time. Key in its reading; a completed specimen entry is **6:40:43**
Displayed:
**1:02:12**
